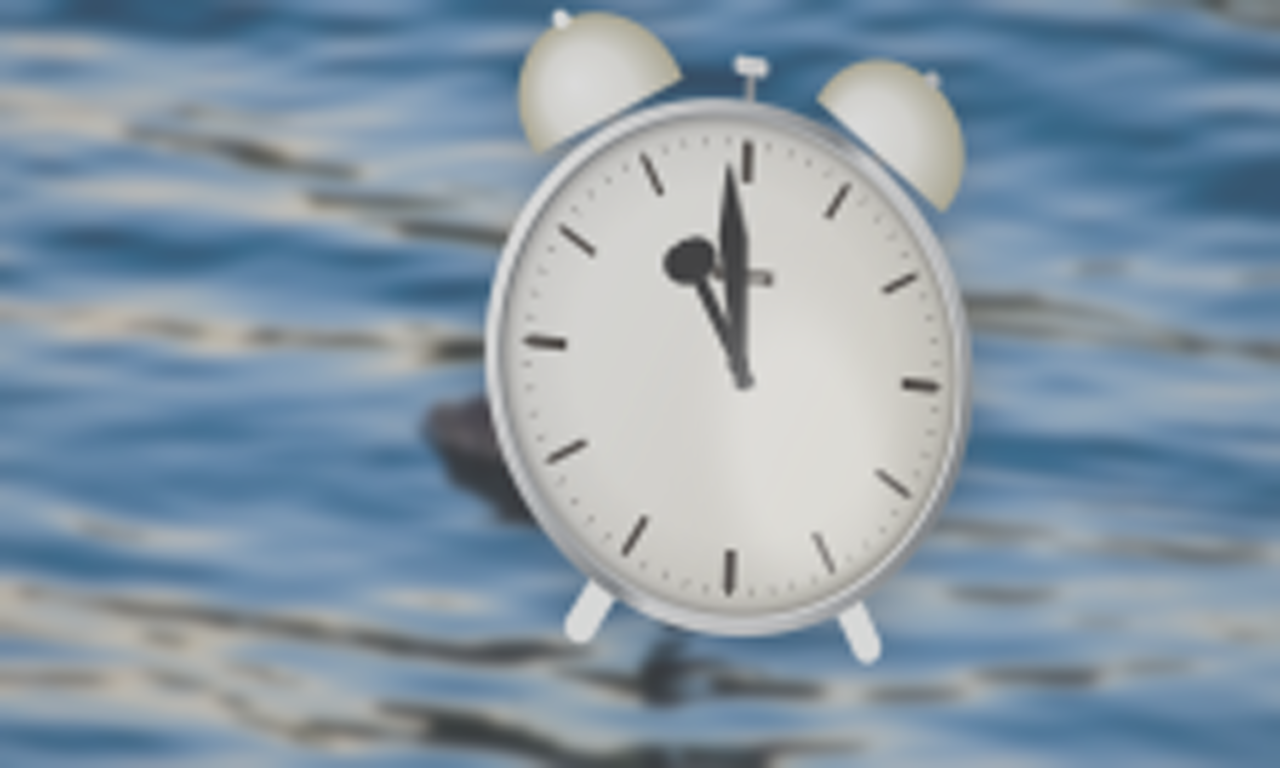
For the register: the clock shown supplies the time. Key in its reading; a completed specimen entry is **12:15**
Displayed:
**10:59**
